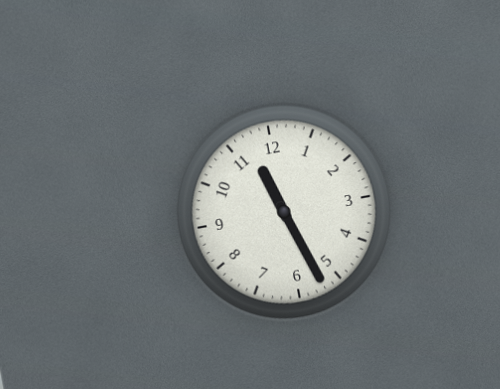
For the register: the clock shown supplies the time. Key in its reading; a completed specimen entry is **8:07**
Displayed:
**11:27**
